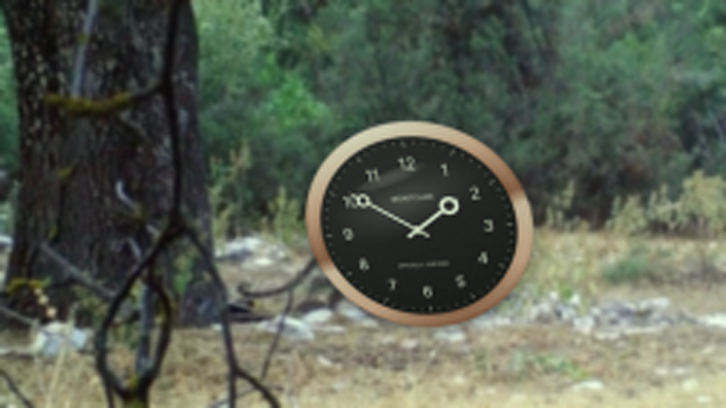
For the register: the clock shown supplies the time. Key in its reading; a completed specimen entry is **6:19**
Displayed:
**1:51**
